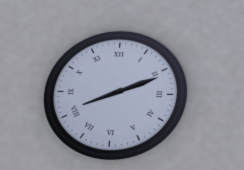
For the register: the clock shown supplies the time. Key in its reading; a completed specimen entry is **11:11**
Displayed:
**8:11**
